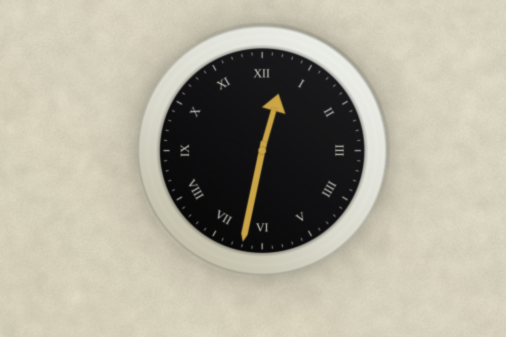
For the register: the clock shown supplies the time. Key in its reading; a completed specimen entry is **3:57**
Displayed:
**12:32**
